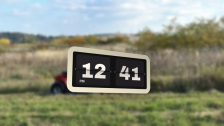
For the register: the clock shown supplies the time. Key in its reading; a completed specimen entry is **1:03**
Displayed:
**12:41**
